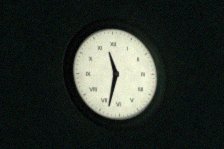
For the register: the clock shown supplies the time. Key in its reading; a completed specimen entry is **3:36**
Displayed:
**11:33**
